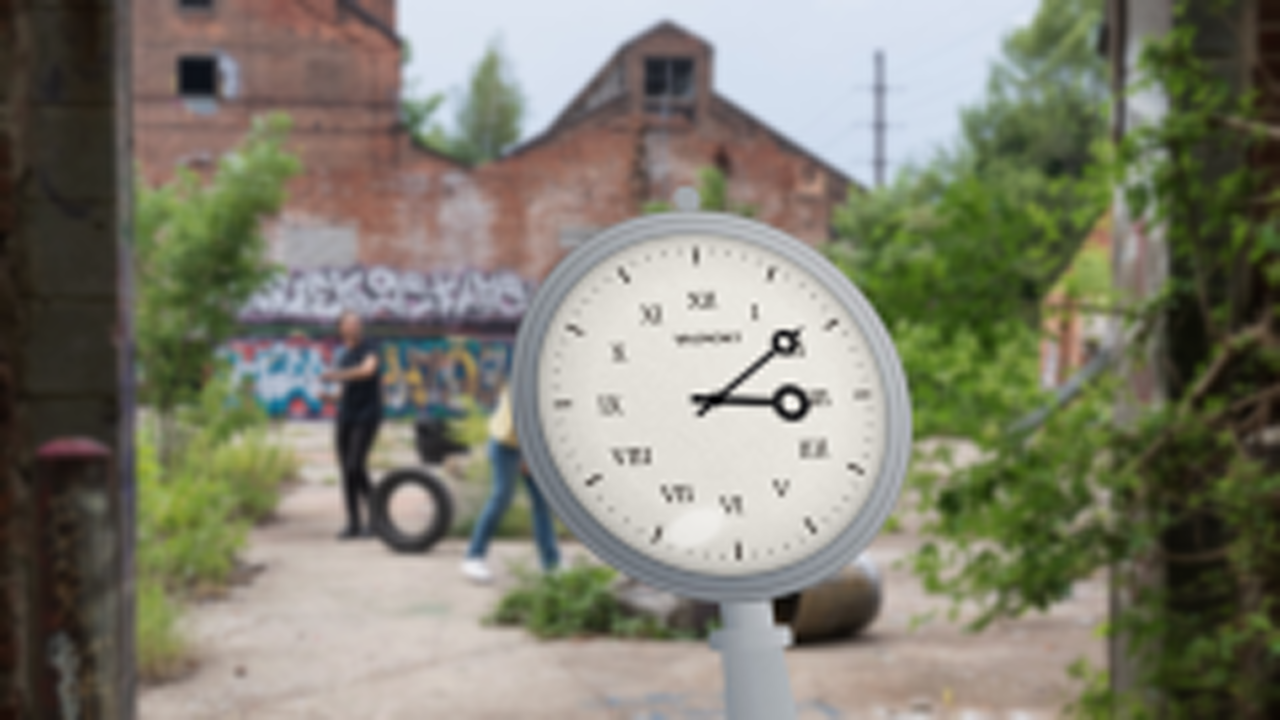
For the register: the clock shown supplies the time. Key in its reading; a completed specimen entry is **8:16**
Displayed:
**3:09**
